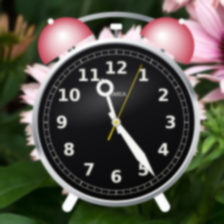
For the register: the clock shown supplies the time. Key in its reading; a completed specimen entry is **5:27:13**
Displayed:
**11:24:04**
